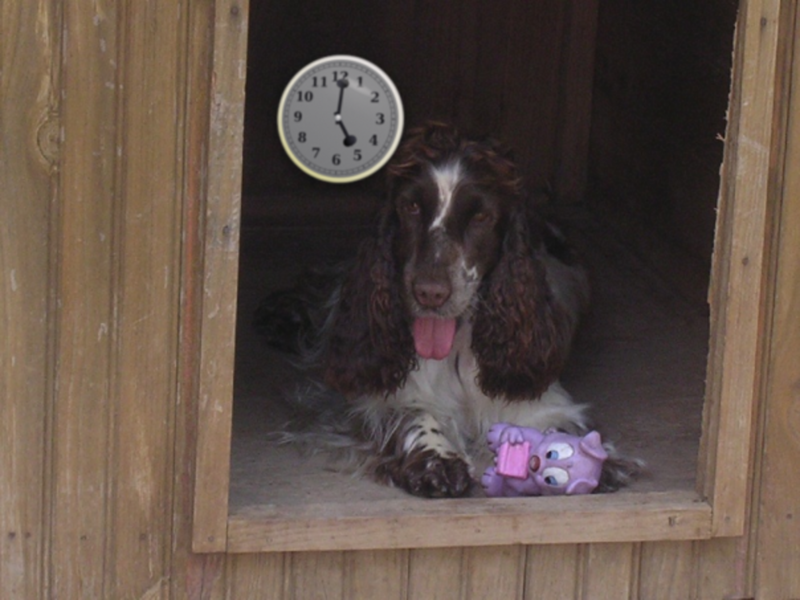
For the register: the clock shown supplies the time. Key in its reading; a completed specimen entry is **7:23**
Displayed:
**5:01**
